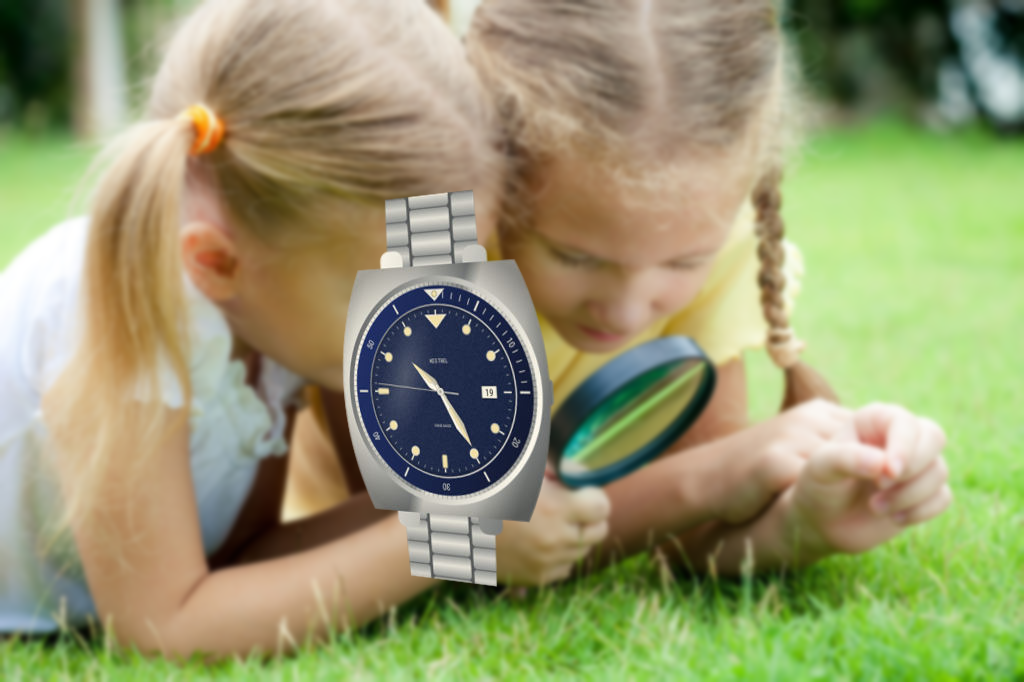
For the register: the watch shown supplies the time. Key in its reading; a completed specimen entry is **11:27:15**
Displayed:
**10:24:46**
